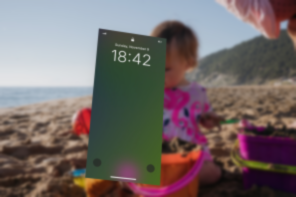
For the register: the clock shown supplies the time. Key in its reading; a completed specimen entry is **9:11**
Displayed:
**18:42**
